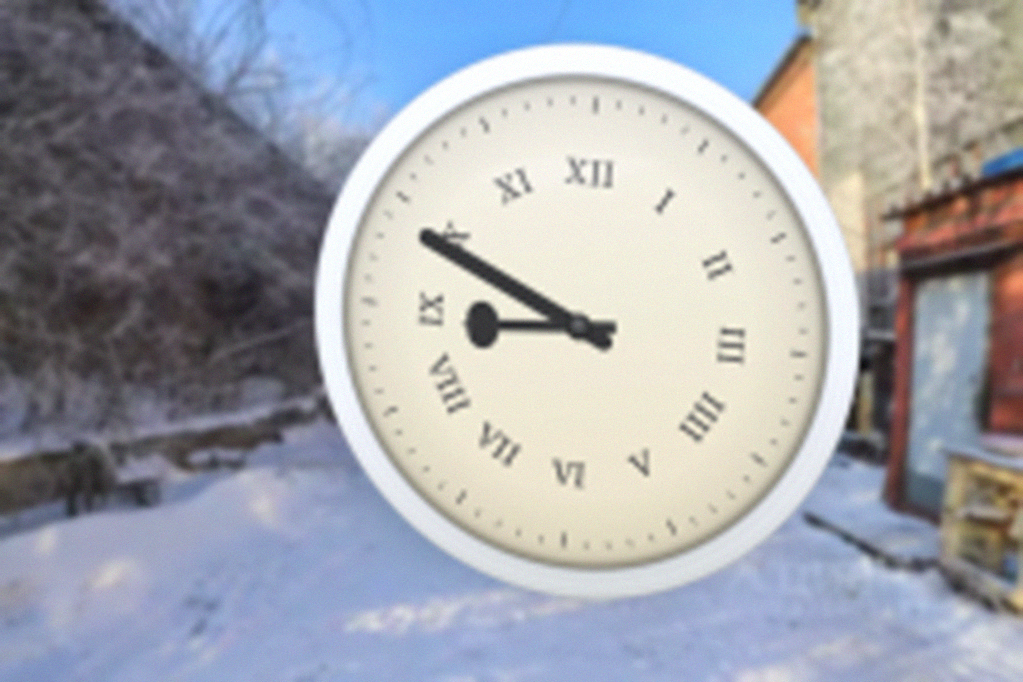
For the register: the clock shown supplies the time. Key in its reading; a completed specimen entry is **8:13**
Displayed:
**8:49**
